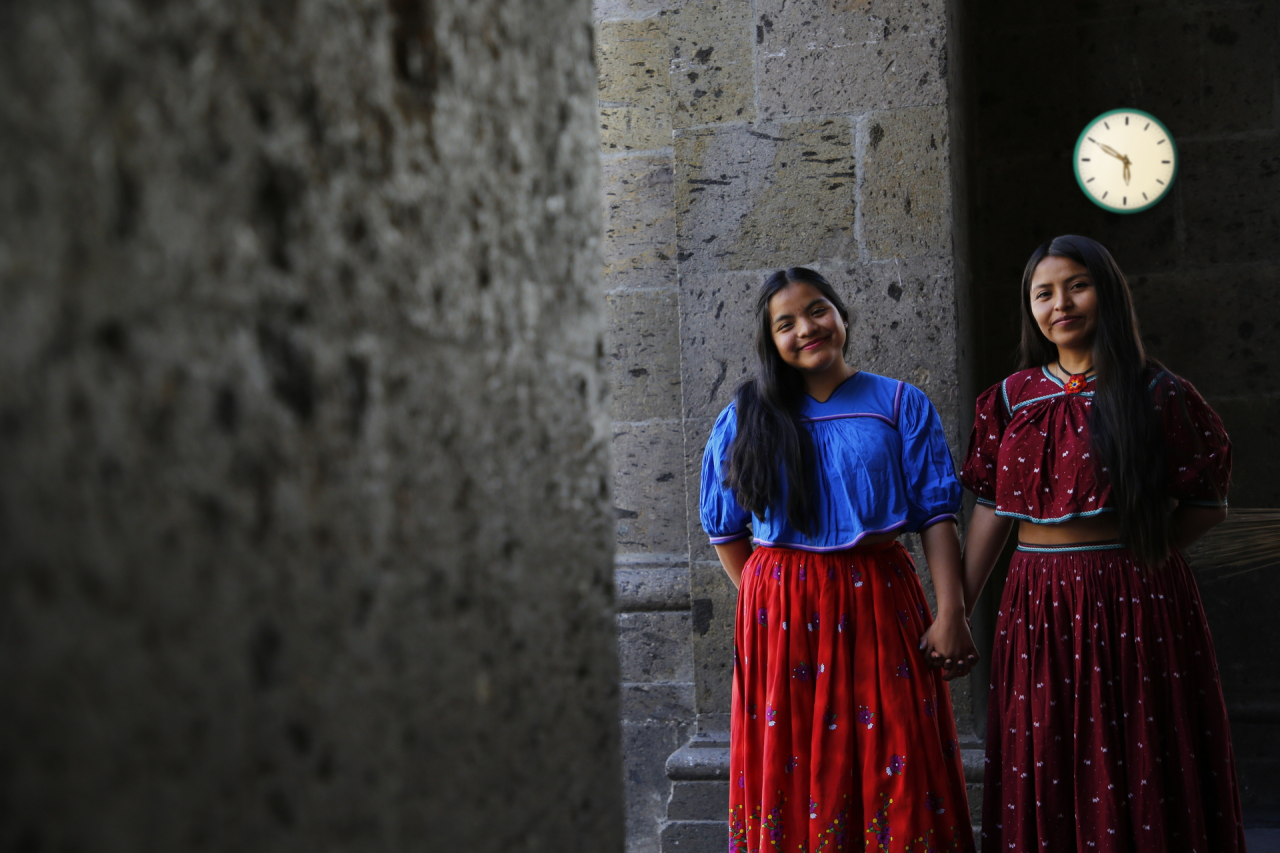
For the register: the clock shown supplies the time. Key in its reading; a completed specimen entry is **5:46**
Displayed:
**5:50**
